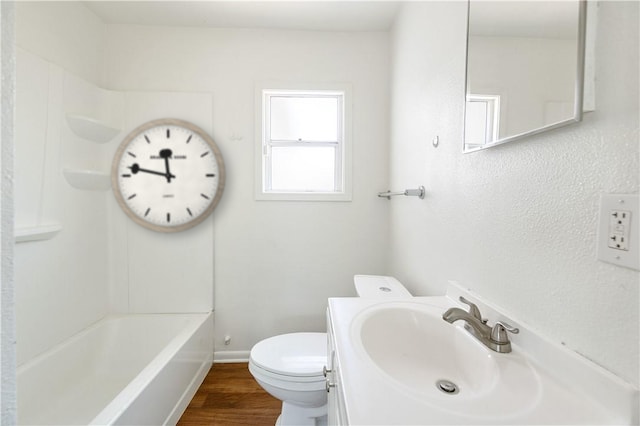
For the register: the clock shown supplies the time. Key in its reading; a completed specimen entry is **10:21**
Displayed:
**11:47**
